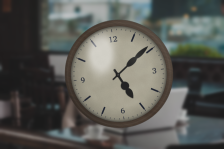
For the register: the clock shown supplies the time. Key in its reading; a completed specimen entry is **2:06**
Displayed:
**5:09**
